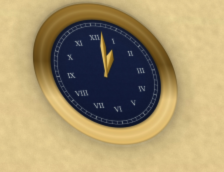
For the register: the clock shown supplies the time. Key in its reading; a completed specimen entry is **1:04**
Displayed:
**1:02**
